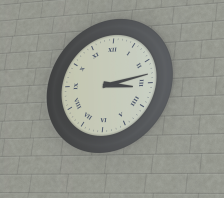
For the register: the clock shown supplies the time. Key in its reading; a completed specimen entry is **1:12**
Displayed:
**3:13**
